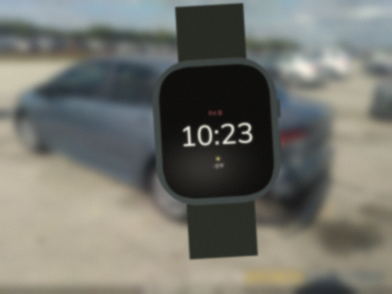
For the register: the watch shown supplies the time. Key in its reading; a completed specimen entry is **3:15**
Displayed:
**10:23**
